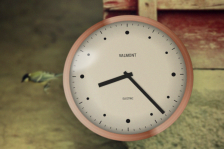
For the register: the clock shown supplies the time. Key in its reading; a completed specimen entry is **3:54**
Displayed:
**8:23**
